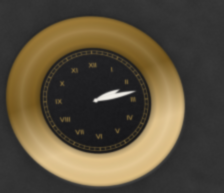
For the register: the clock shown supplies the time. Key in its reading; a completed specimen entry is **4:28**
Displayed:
**2:13**
